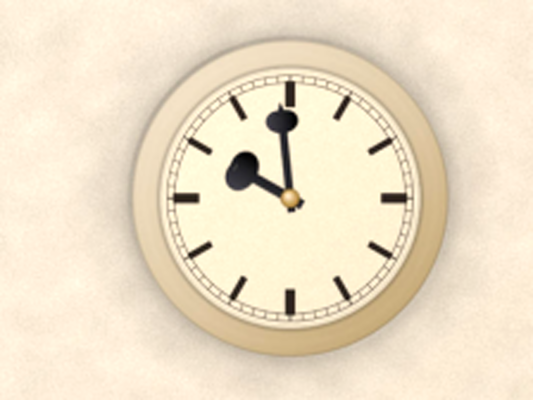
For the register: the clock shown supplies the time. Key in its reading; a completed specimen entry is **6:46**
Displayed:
**9:59**
